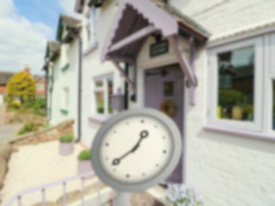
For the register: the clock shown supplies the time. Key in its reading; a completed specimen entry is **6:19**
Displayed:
**12:37**
